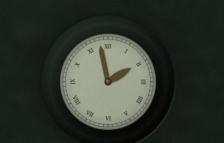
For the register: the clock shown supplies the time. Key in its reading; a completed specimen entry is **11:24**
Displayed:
**1:58**
